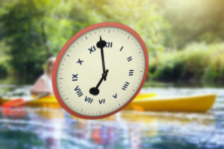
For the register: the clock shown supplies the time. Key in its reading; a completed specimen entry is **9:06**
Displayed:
**6:58**
